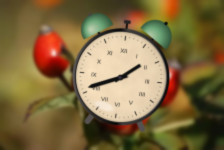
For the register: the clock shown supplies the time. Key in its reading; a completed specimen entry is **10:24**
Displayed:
**1:41**
